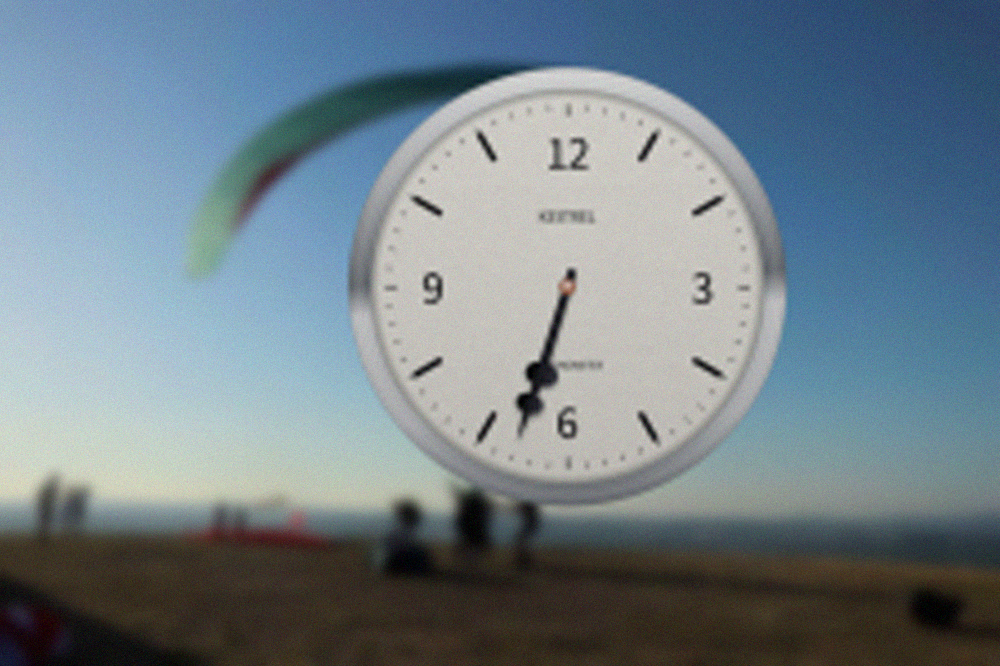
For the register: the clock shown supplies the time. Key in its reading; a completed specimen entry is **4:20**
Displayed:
**6:33**
